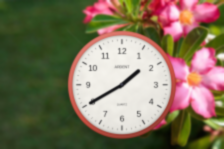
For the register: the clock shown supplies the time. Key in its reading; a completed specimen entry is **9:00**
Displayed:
**1:40**
